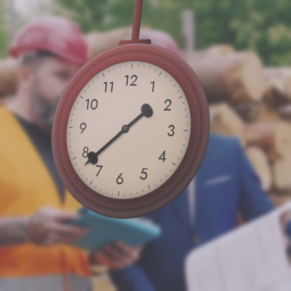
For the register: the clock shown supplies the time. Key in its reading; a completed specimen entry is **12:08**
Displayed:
**1:38**
